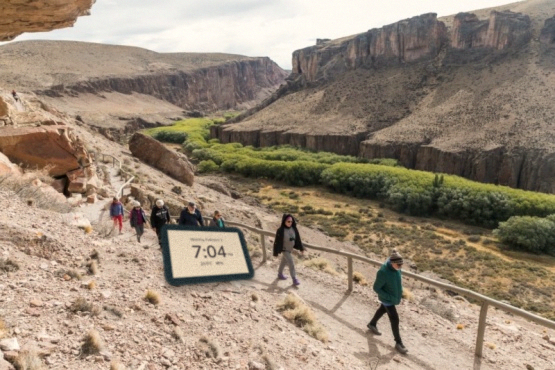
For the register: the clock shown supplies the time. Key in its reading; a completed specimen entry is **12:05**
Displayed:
**7:04**
